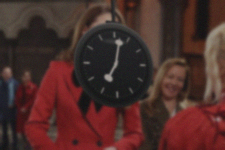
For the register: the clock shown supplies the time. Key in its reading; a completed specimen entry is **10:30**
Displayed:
**7:02**
